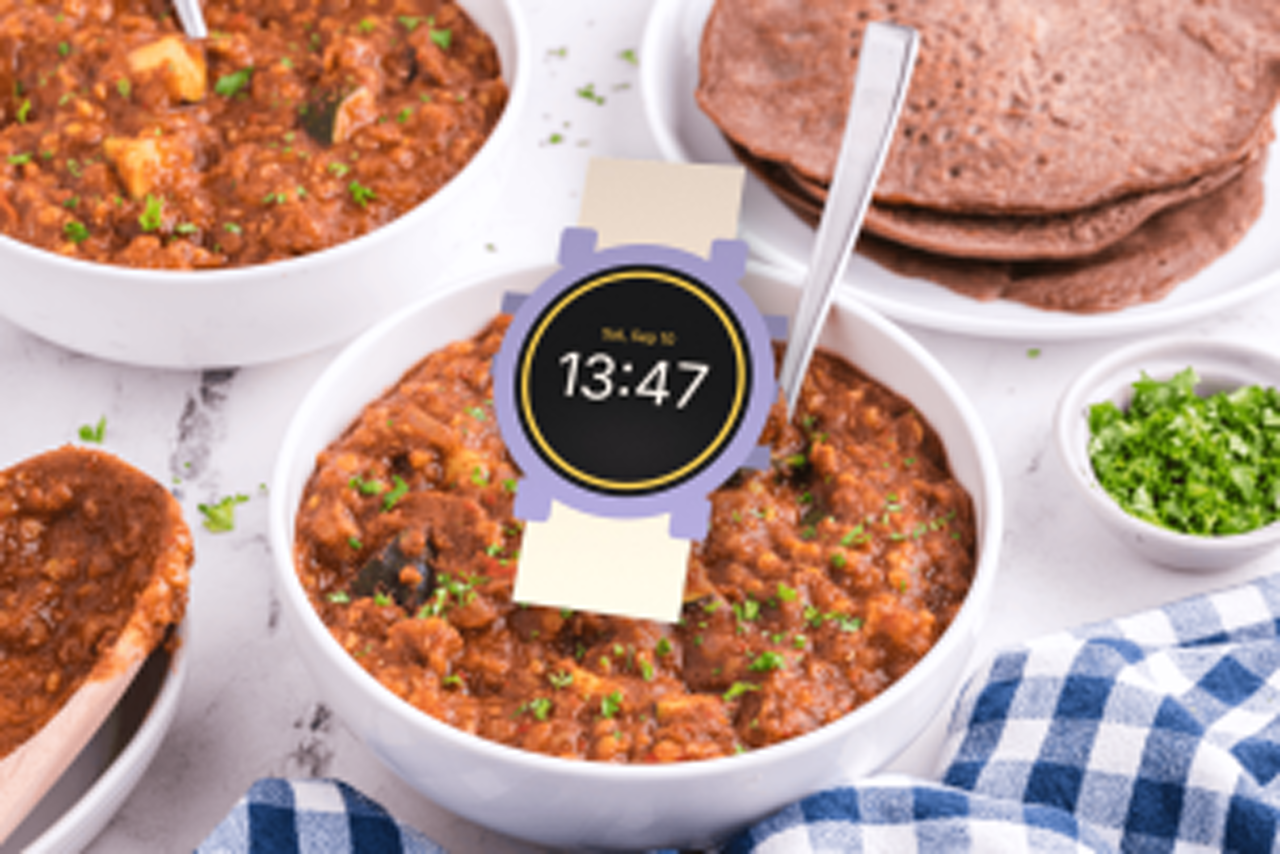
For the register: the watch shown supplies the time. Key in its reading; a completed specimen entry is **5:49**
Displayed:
**13:47**
